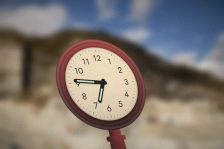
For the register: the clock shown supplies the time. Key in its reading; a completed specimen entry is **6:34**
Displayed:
**6:46**
